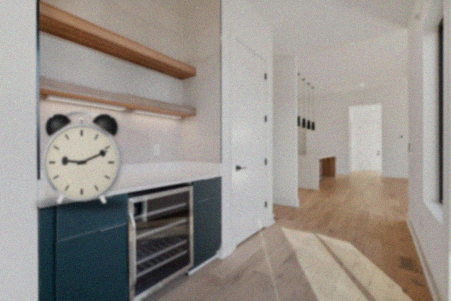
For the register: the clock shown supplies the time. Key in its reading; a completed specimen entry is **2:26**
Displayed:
**9:11**
